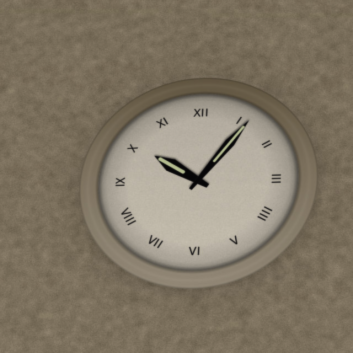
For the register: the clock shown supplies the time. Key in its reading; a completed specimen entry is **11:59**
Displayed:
**10:06**
